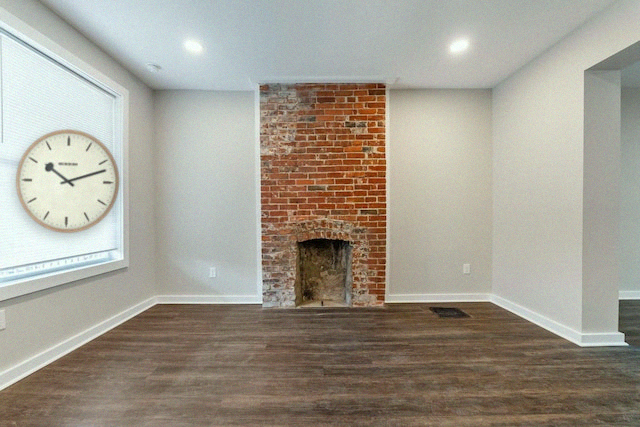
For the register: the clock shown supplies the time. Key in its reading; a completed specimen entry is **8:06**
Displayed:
**10:12**
